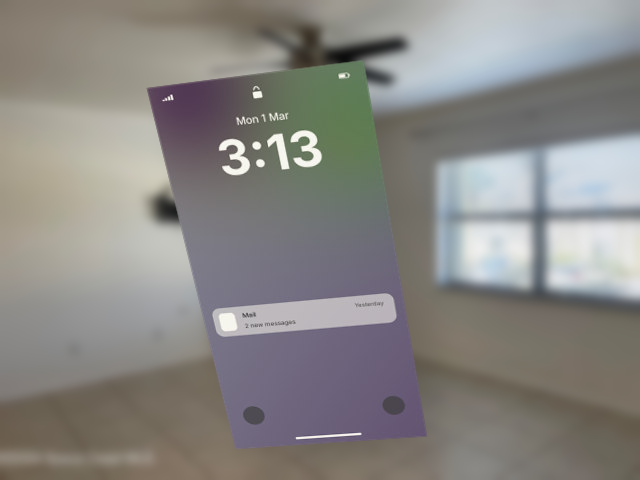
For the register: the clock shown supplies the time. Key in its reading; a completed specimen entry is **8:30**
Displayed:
**3:13**
